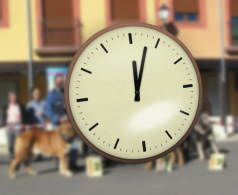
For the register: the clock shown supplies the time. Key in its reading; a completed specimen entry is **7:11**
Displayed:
**12:03**
